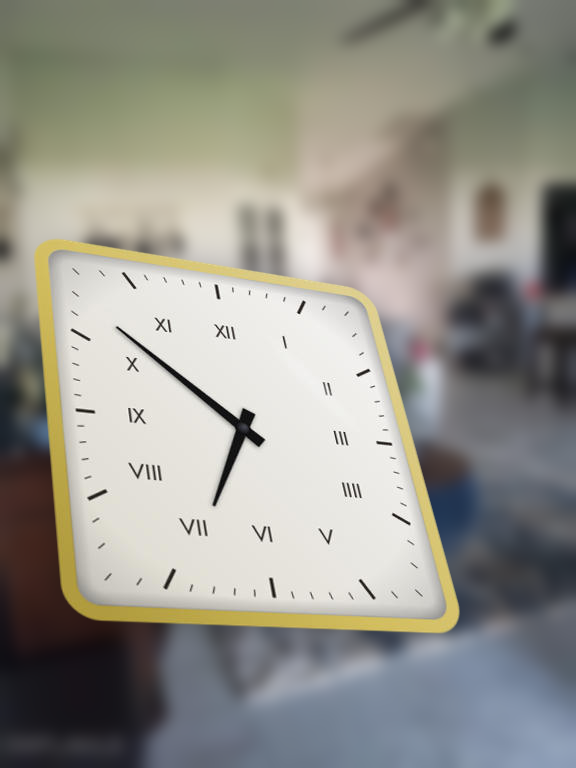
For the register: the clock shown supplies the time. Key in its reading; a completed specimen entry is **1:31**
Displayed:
**6:52**
